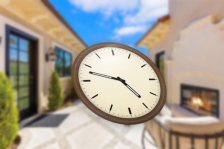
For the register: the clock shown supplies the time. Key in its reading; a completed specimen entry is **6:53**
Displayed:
**4:48**
